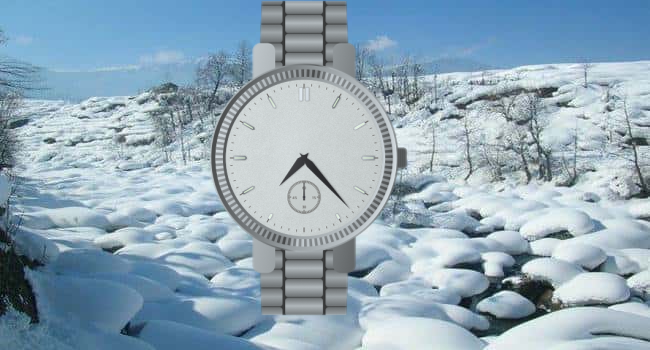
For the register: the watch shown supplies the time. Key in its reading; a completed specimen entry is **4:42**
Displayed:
**7:23**
